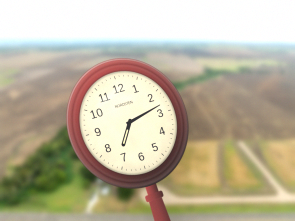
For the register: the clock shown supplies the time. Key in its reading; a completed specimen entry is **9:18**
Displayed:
**7:13**
